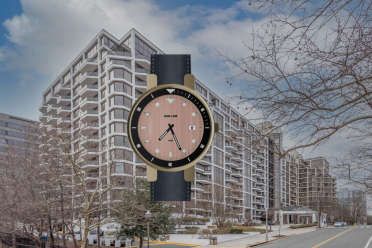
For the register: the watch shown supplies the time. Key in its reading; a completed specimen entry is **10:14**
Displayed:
**7:26**
